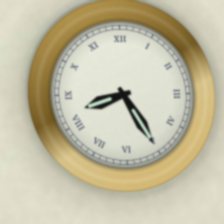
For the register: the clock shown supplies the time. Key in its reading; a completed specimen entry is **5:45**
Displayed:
**8:25**
